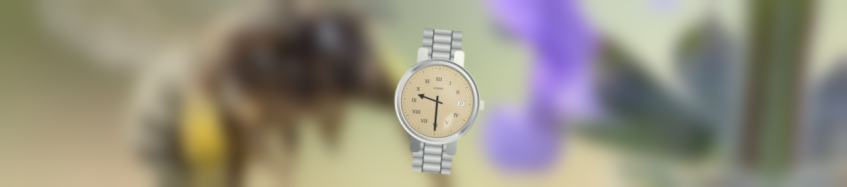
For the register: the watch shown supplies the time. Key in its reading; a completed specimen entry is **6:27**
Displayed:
**9:30**
